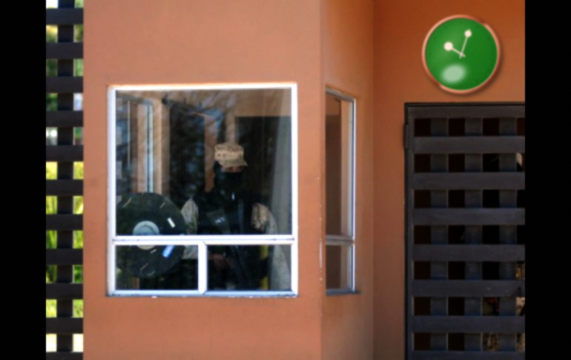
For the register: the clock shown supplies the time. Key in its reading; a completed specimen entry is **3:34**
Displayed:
**10:03**
